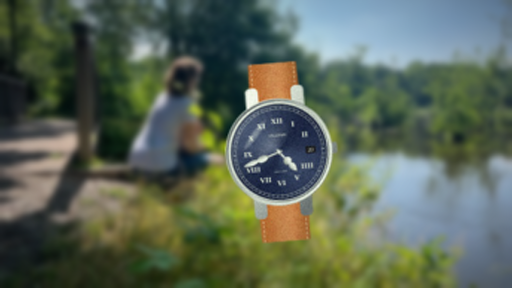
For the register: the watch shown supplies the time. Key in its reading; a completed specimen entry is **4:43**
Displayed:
**4:42**
